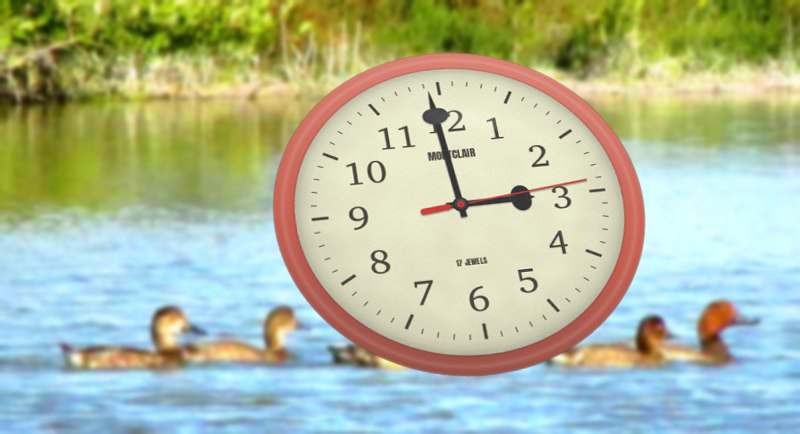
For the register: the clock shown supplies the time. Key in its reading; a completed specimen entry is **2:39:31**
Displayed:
**2:59:14**
